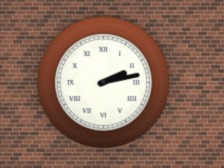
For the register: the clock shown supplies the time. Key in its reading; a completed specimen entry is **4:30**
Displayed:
**2:13**
